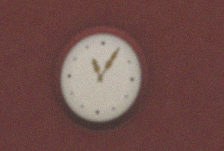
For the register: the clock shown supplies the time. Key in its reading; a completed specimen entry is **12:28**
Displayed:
**11:05**
